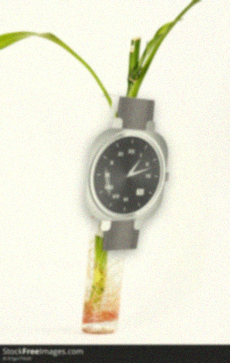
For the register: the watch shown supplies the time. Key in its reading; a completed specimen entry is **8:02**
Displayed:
**1:12**
